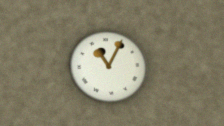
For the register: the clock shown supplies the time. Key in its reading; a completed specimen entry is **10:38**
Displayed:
**11:05**
